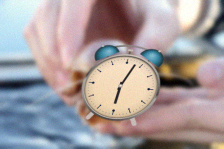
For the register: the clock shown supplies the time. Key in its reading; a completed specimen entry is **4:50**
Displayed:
**6:03**
